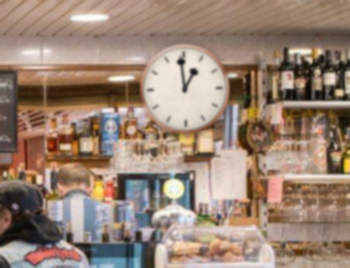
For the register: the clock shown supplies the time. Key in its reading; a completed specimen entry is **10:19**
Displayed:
**12:59**
